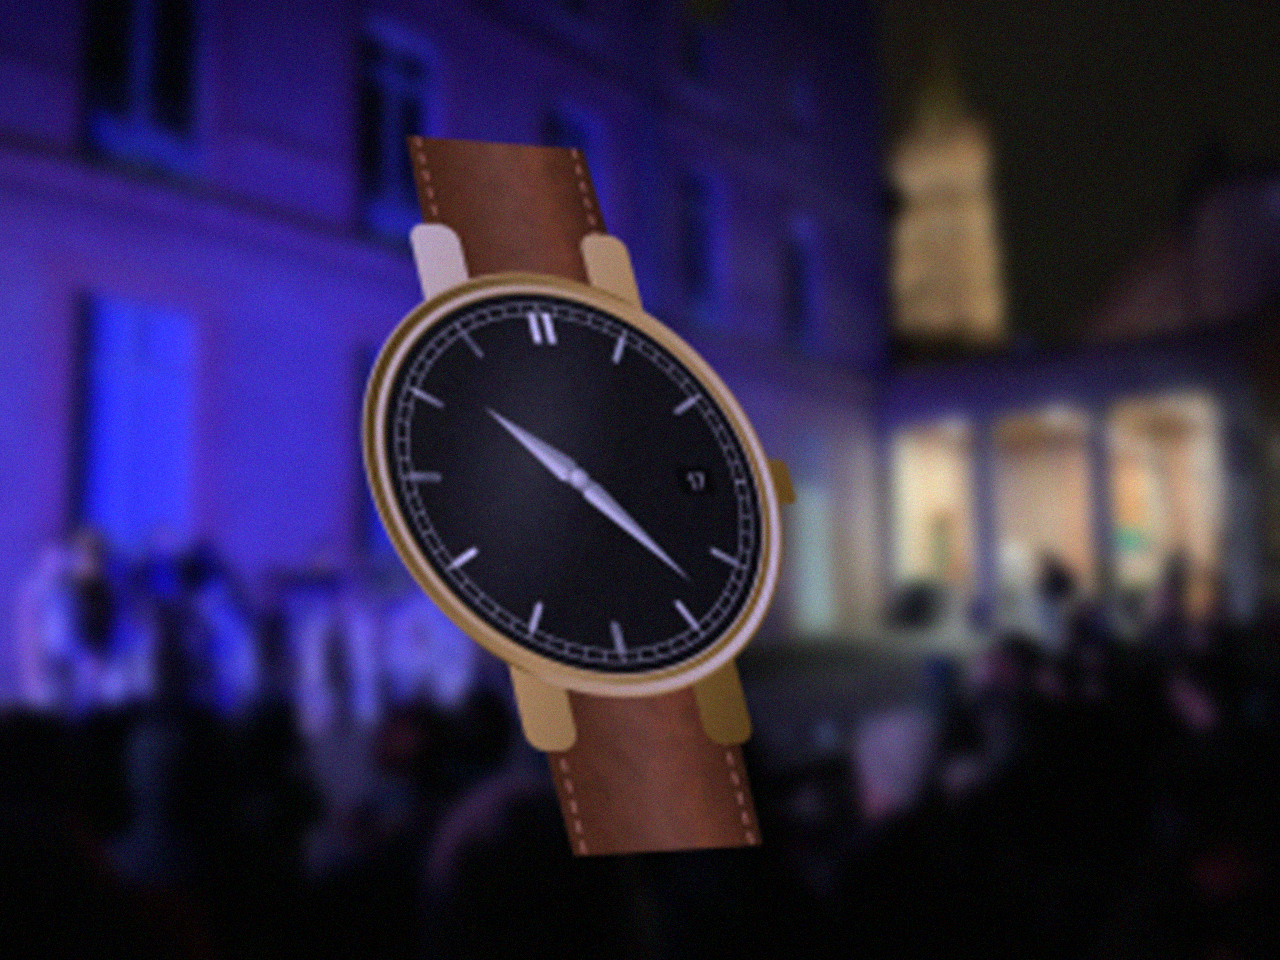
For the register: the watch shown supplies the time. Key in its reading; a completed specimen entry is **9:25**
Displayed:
**10:23**
